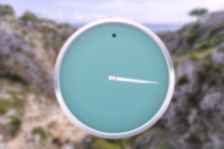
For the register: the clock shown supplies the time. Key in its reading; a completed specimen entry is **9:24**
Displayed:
**3:16**
